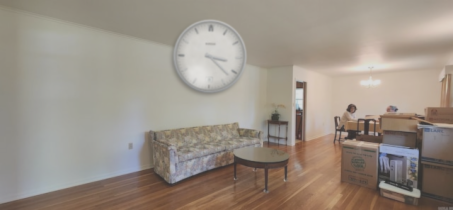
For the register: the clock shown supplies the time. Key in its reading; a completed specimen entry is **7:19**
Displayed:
**3:22**
